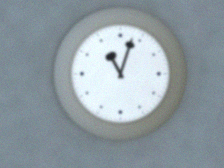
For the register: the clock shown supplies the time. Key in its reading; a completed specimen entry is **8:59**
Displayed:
**11:03**
